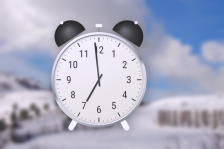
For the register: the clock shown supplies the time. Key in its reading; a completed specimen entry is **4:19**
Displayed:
**6:59**
